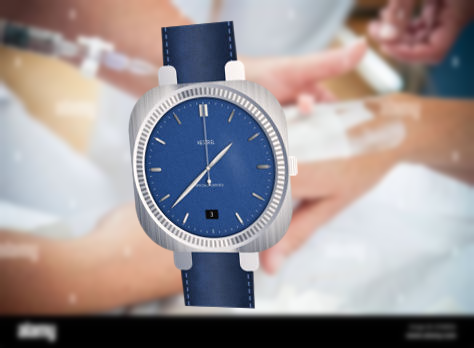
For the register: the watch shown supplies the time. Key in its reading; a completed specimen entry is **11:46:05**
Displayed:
**1:38:00**
